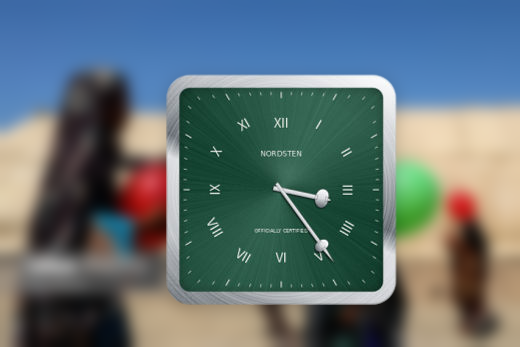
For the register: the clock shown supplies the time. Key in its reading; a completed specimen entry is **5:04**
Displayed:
**3:24**
